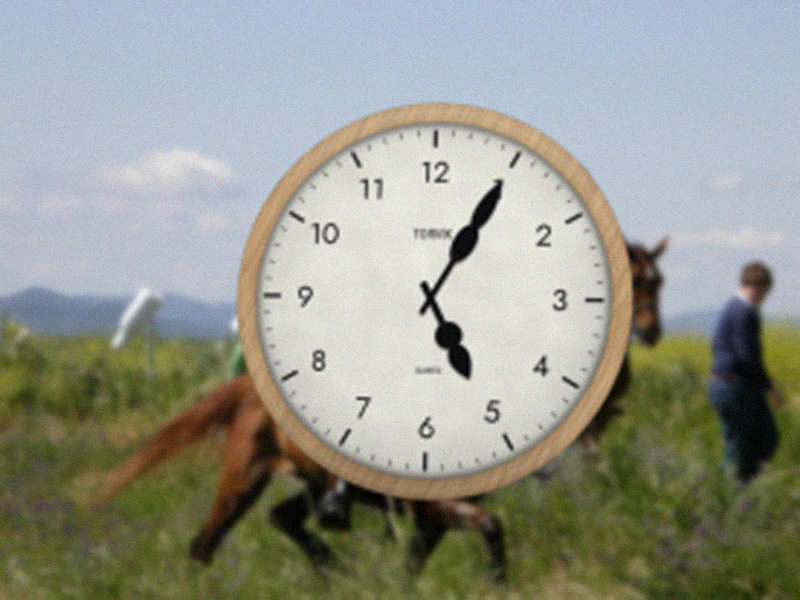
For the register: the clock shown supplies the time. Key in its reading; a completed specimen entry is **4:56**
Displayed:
**5:05**
